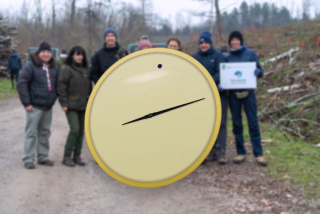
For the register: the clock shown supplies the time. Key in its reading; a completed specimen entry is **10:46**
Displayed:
**8:11**
